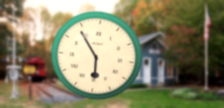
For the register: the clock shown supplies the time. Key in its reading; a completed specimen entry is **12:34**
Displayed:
**5:54**
